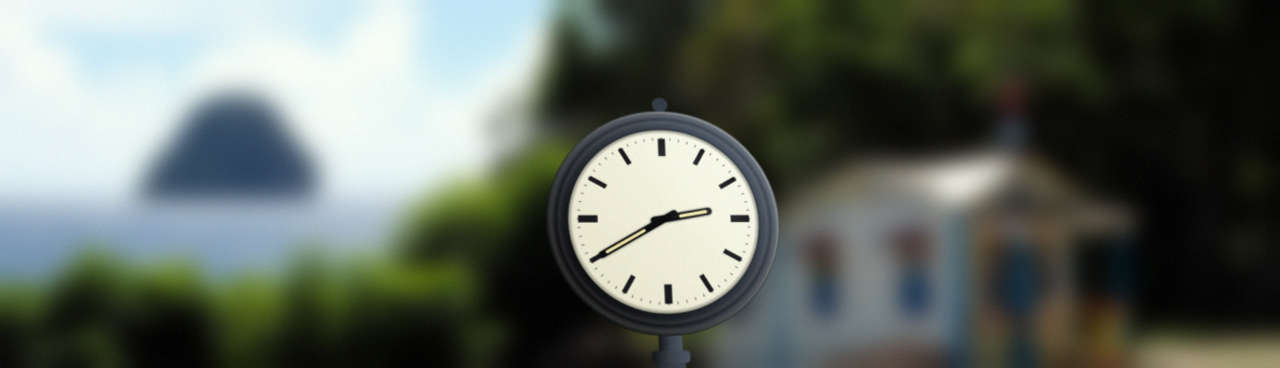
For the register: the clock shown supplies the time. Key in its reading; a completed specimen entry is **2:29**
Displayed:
**2:40**
